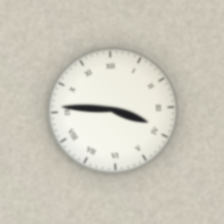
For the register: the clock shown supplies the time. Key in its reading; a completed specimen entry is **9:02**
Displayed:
**3:46**
